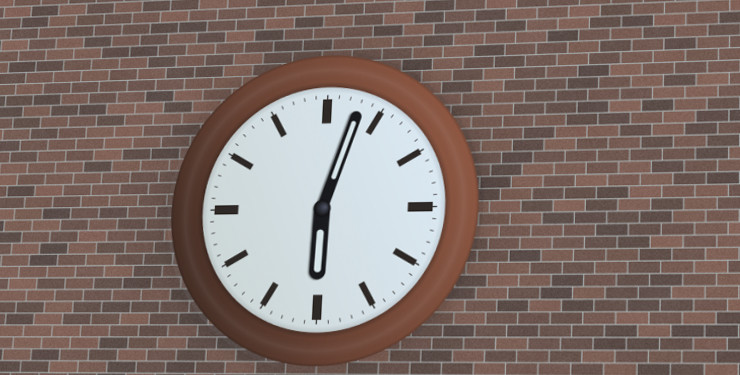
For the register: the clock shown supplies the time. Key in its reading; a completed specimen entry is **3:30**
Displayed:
**6:03**
